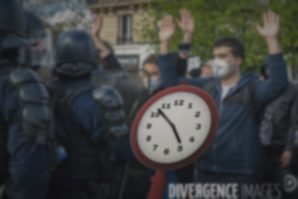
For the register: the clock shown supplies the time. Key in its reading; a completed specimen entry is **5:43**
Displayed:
**4:52**
